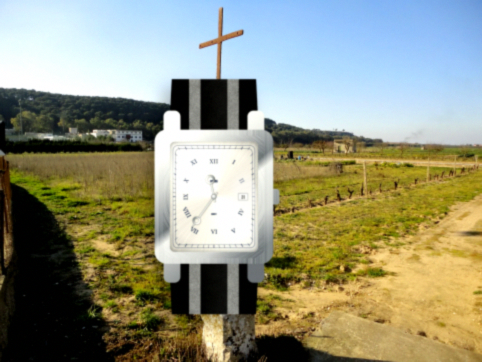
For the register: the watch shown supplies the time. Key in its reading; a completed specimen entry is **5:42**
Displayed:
**11:36**
